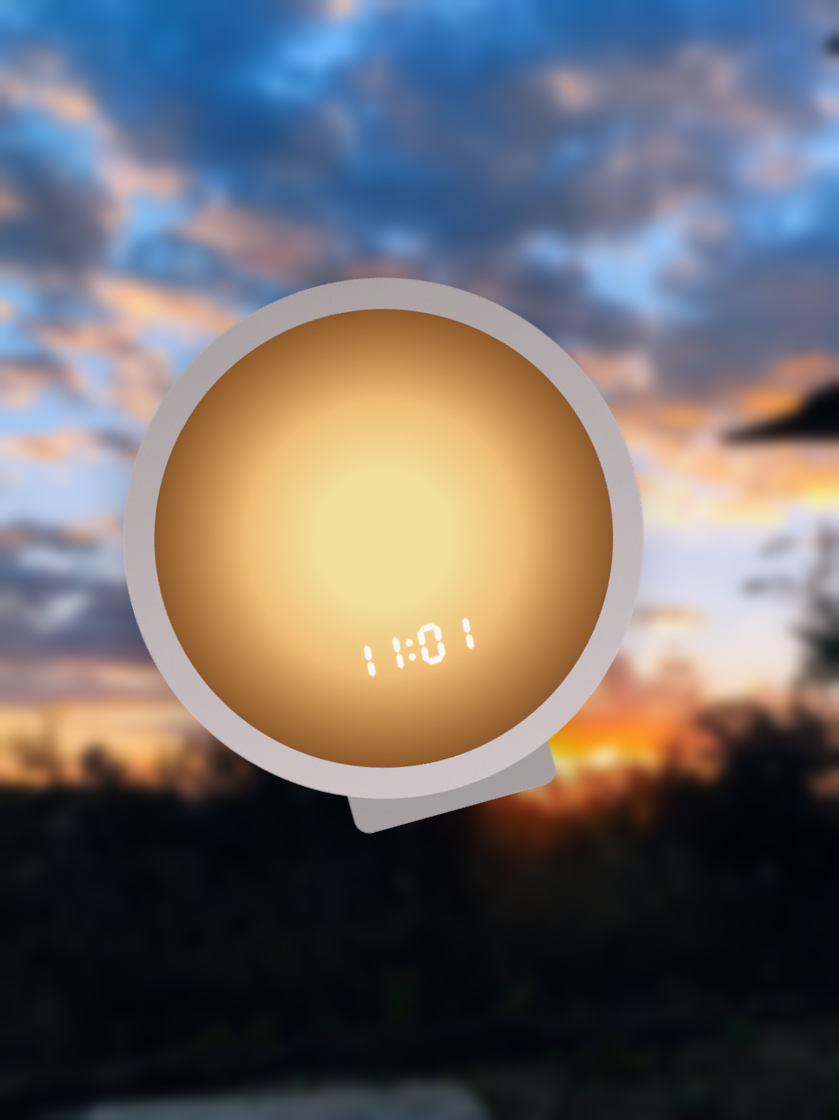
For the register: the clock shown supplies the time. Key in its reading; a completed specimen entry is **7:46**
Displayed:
**11:01**
